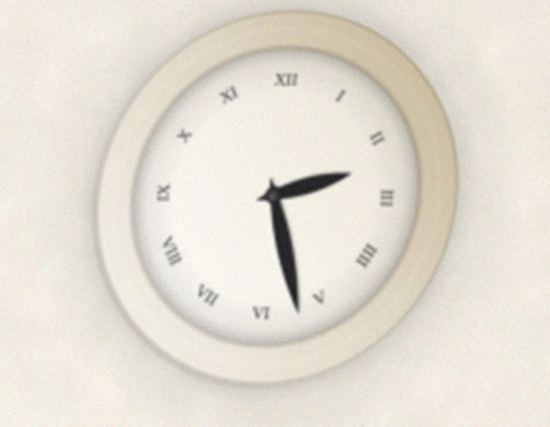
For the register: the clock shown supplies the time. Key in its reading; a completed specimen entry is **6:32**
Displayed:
**2:27**
